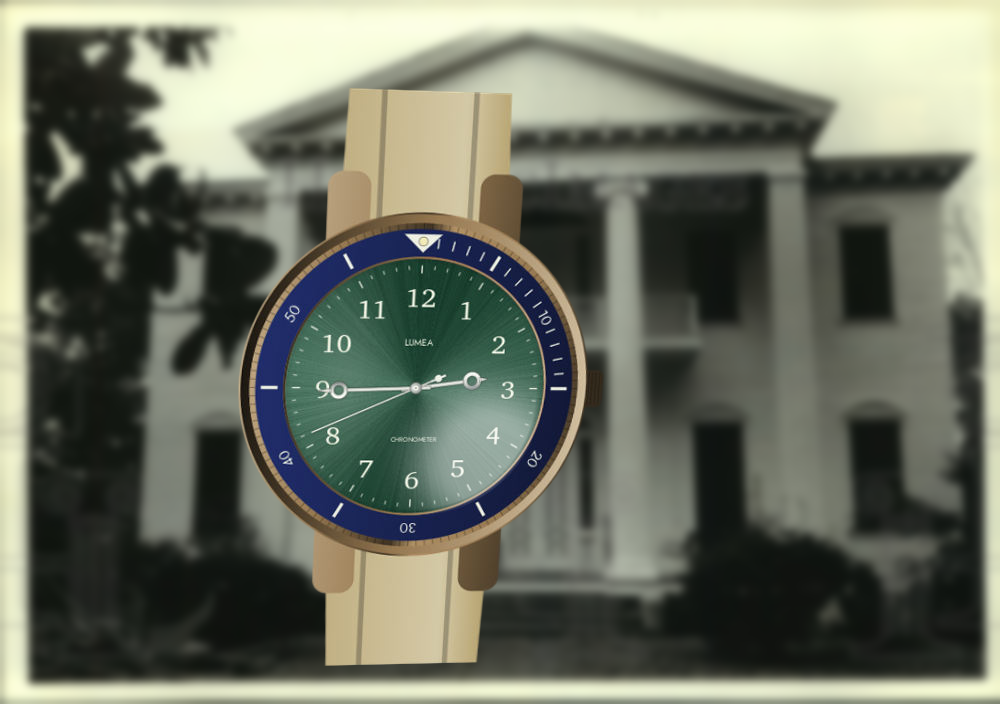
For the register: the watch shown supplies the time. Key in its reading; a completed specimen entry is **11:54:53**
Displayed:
**2:44:41**
